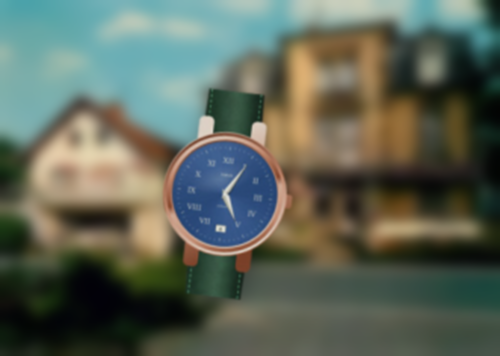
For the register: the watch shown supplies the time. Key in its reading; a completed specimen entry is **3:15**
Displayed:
**5:05**
